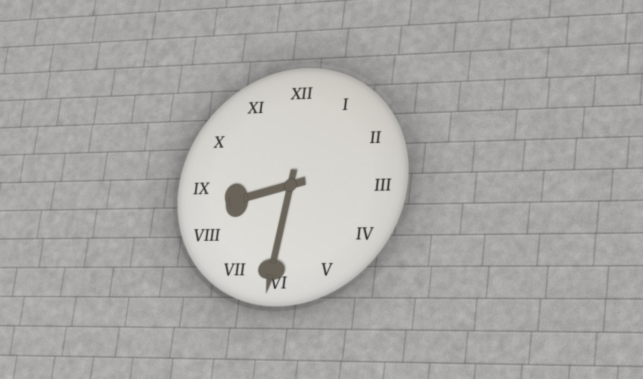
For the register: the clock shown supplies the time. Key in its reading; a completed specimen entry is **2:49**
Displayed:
**8:31**
